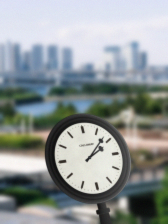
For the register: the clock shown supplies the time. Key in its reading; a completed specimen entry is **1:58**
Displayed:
**2:08**
